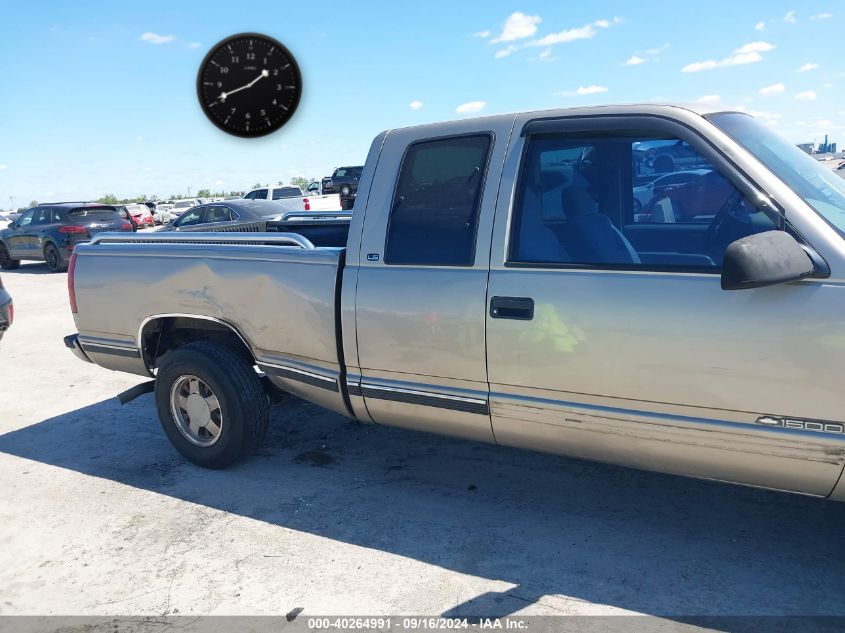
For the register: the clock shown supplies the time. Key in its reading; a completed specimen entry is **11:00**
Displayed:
**1:41**
